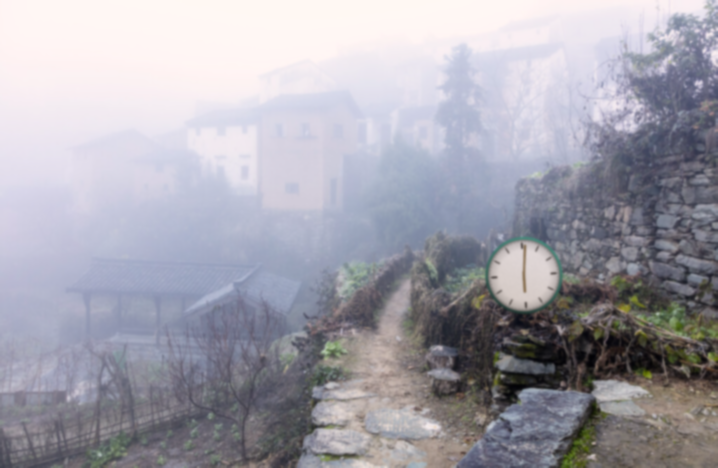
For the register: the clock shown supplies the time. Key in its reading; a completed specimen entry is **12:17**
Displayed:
**6:01**
